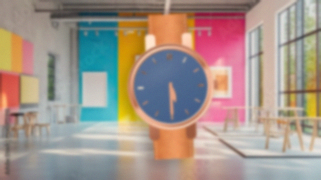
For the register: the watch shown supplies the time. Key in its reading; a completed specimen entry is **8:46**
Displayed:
**5:30**
